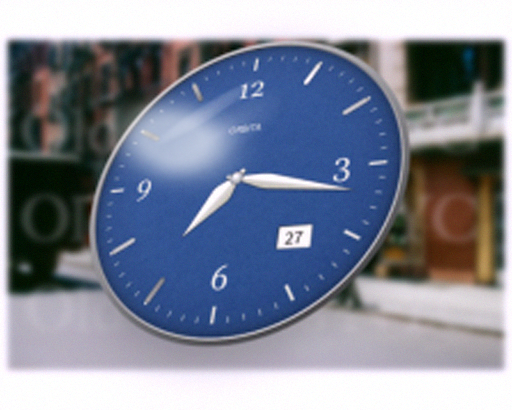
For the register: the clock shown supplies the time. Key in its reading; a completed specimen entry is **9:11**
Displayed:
**7:17**
